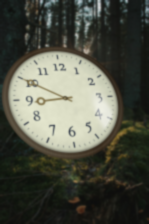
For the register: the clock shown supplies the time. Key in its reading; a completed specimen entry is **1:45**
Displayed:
**8:50**
